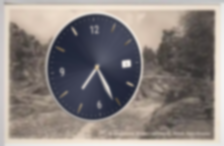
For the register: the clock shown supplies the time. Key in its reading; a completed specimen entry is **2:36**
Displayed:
**7:26**
